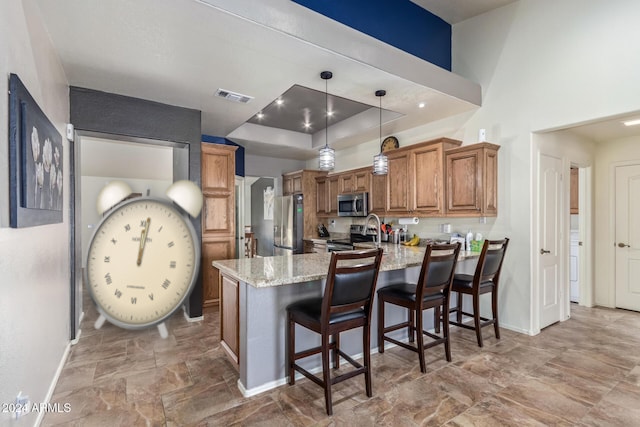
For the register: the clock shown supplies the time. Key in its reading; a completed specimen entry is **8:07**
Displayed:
**12:01**
